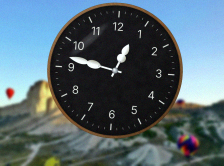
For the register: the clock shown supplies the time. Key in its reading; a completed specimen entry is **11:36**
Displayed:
**12:47**
